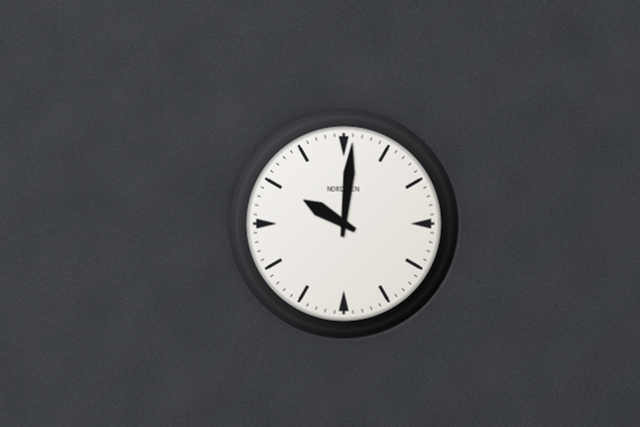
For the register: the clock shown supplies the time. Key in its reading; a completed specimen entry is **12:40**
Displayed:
**10:01**
